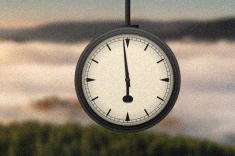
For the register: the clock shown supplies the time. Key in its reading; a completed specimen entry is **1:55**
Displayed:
**5:59**
